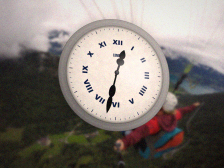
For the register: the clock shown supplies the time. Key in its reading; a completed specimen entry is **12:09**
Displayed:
**12:32**
